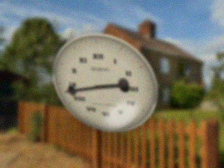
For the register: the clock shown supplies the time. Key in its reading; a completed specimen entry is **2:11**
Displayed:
**2:43**
